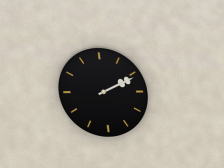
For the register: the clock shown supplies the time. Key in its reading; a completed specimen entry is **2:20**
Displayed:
**2:11**
